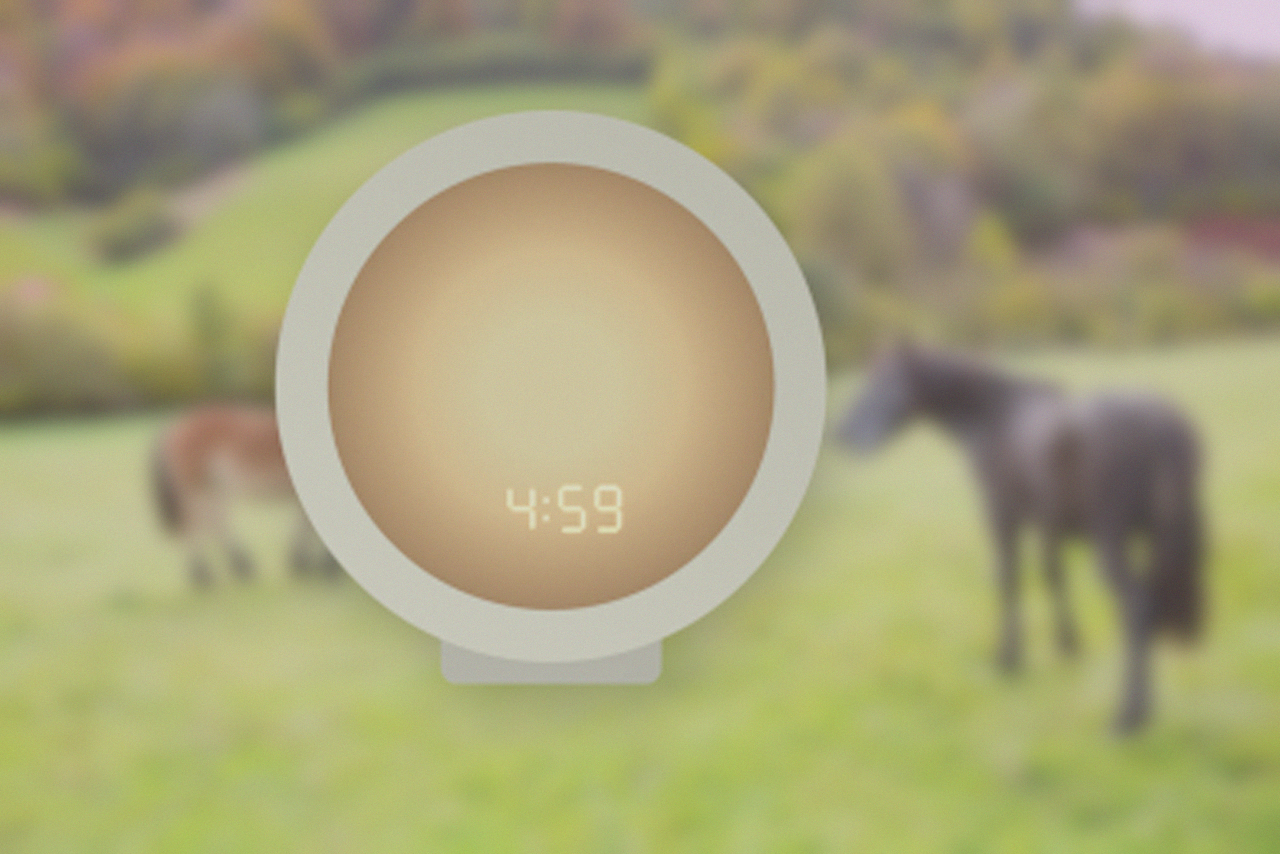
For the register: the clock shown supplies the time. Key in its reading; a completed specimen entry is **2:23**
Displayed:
**4:59**
